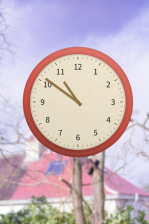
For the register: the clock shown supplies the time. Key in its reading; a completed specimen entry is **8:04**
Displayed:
**10:51**
